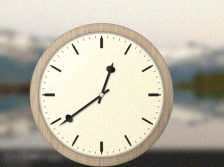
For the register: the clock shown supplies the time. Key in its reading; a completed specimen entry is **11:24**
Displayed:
**12:39**
